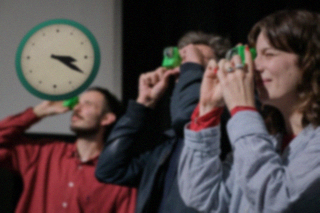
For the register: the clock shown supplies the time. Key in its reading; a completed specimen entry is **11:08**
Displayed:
**3:20**
